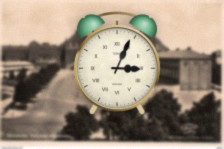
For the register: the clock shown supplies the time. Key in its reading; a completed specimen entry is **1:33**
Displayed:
**3:04**
